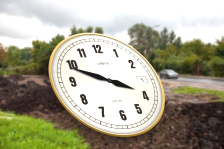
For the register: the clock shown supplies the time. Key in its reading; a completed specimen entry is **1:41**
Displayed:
**3:49**
